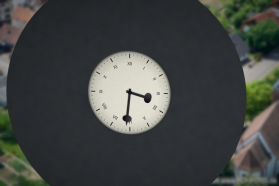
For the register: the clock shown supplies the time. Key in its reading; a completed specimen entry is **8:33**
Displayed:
**3:31**
